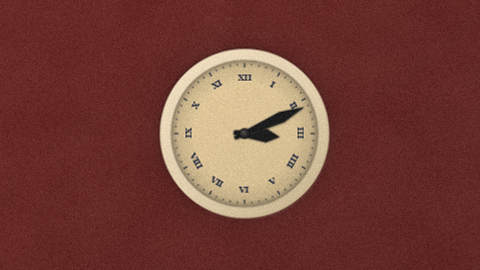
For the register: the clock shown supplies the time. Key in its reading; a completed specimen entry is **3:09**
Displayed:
**3:11**
